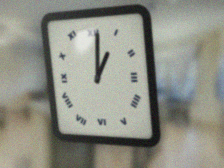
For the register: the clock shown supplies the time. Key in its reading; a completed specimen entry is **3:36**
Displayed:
**1:01**
